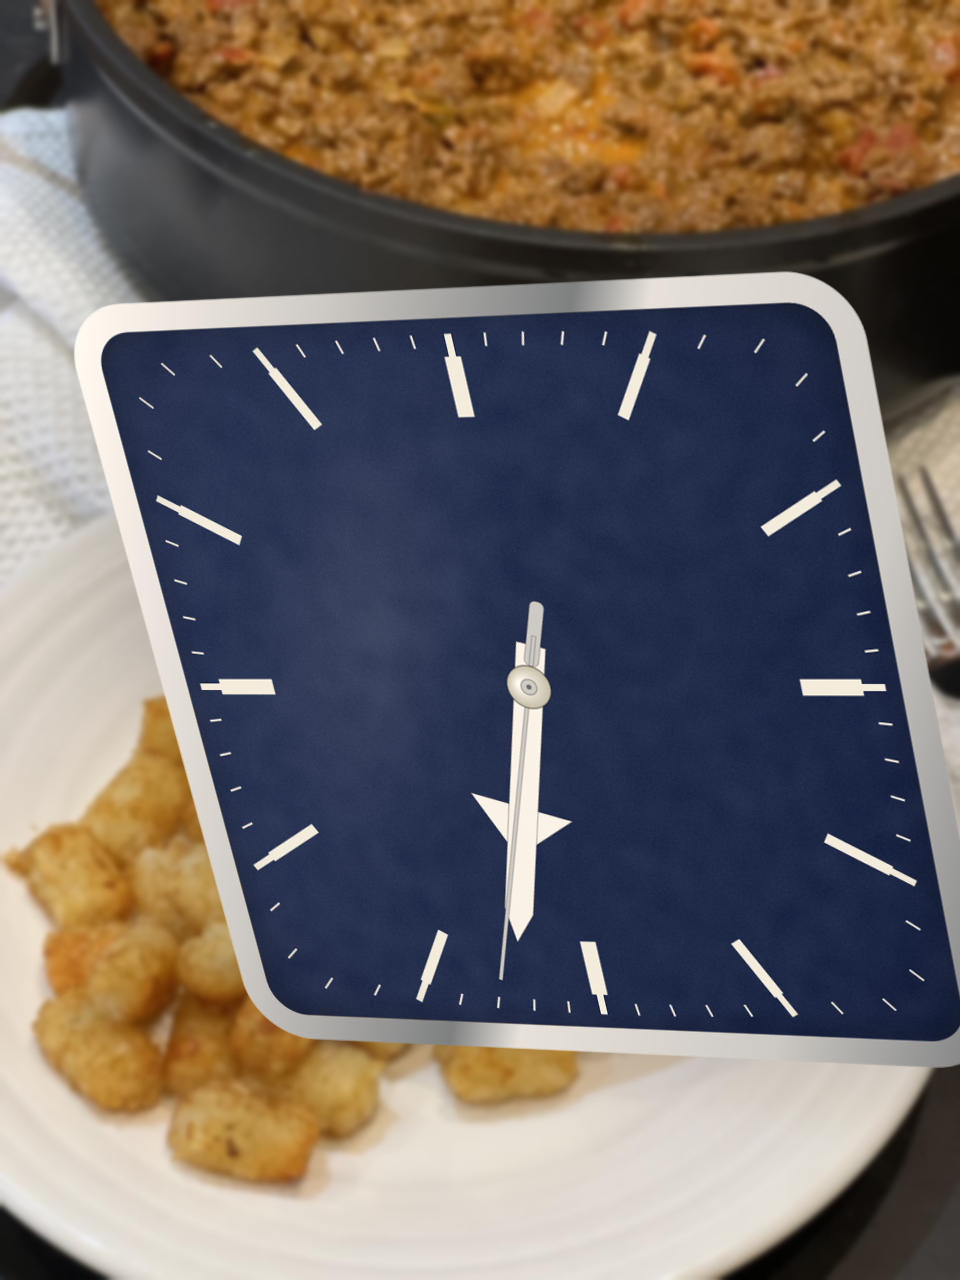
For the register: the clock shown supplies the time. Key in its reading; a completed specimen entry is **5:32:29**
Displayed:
**6:32:33**
